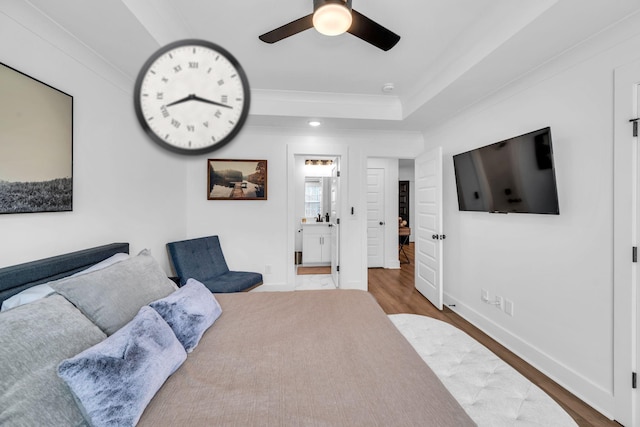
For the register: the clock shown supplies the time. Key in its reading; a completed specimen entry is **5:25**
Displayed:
**8:17**
